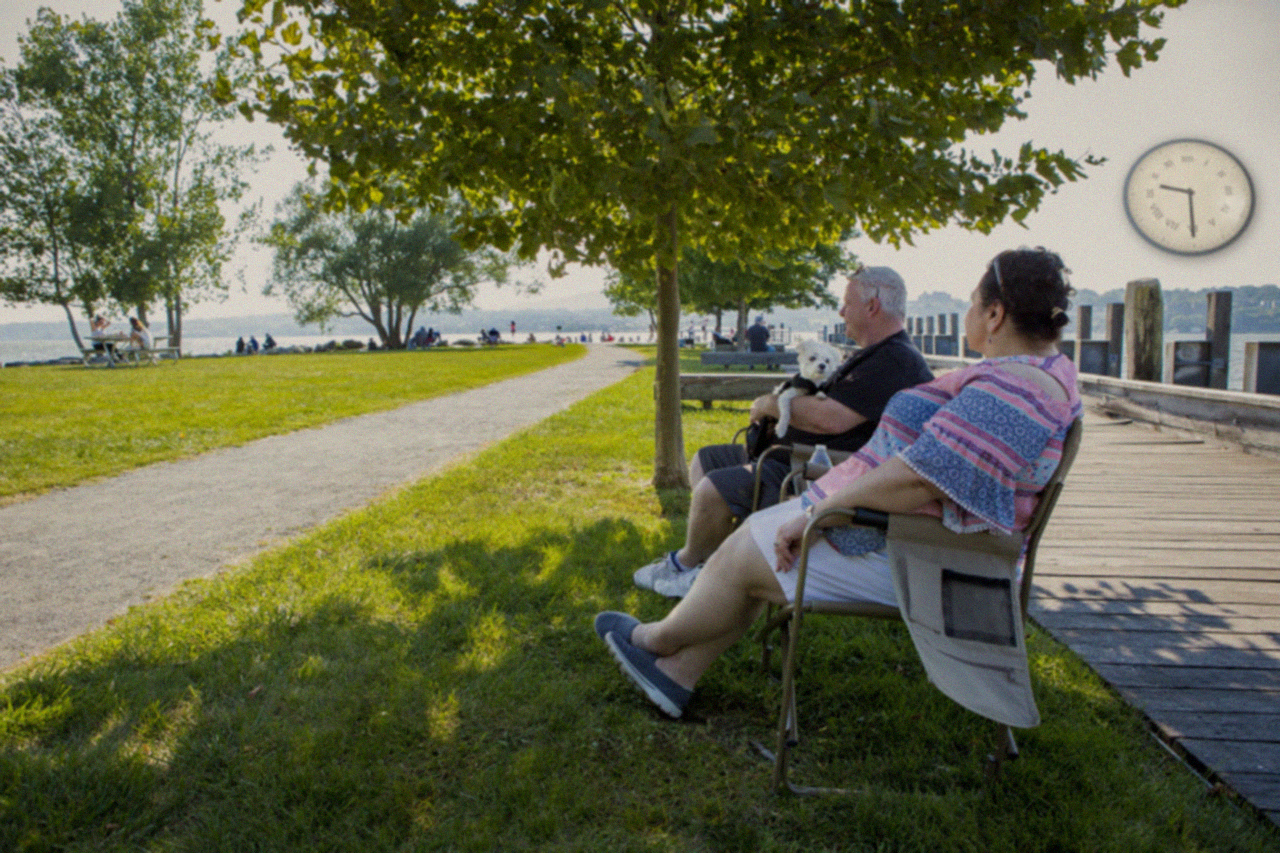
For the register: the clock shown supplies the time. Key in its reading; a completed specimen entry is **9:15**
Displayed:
**9:30**
